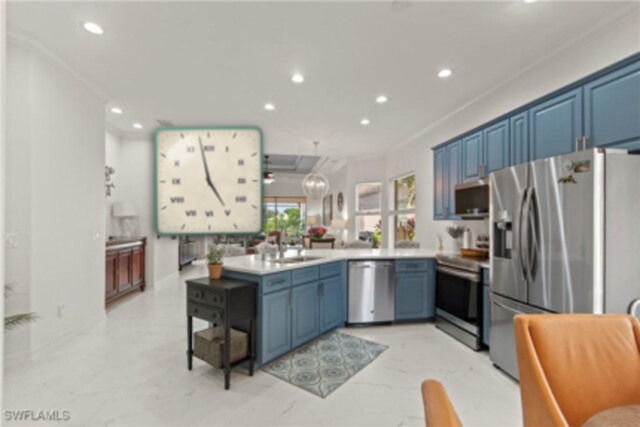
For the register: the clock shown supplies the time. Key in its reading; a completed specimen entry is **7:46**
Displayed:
**4:58**
